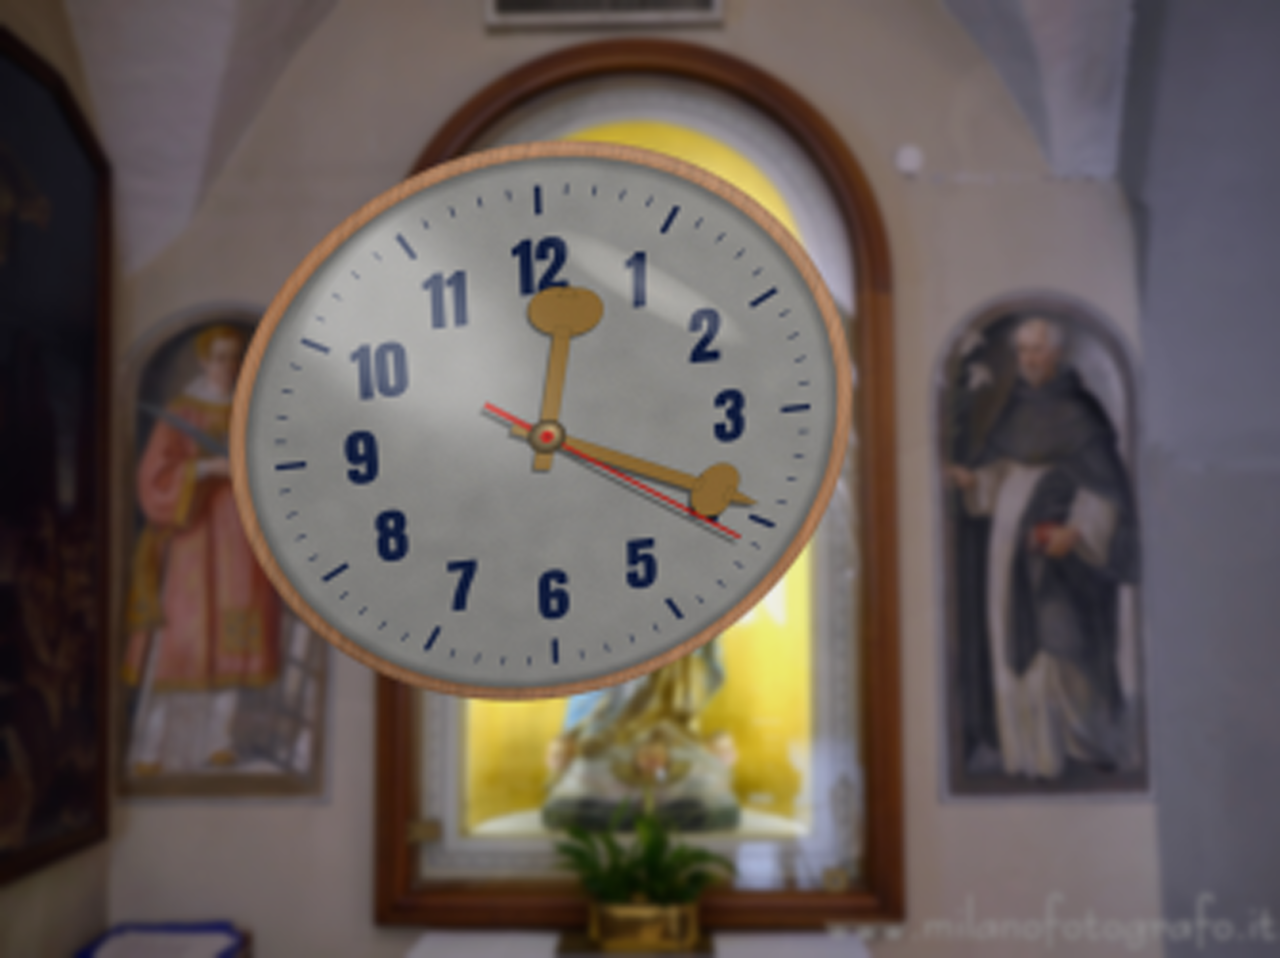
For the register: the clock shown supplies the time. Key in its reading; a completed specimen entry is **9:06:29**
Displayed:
**12:19:21**
